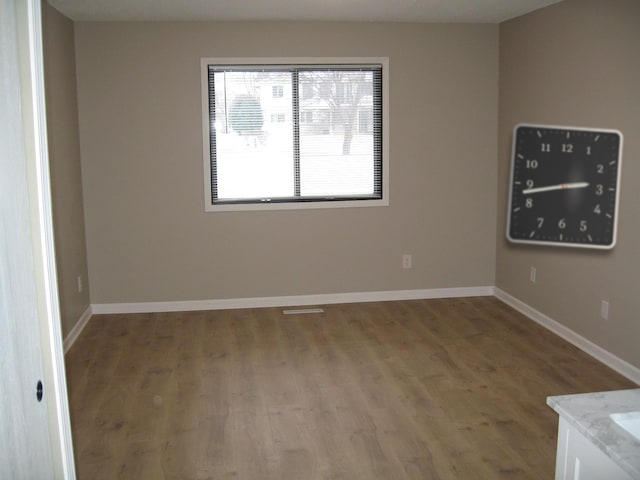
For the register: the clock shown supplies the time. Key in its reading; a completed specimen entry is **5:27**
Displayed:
**2:43**
